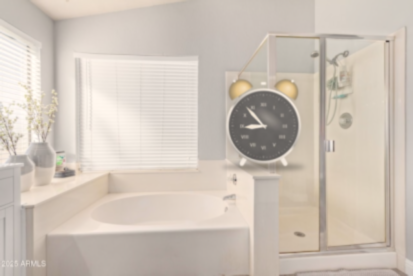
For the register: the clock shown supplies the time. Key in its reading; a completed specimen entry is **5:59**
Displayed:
**8:53**
